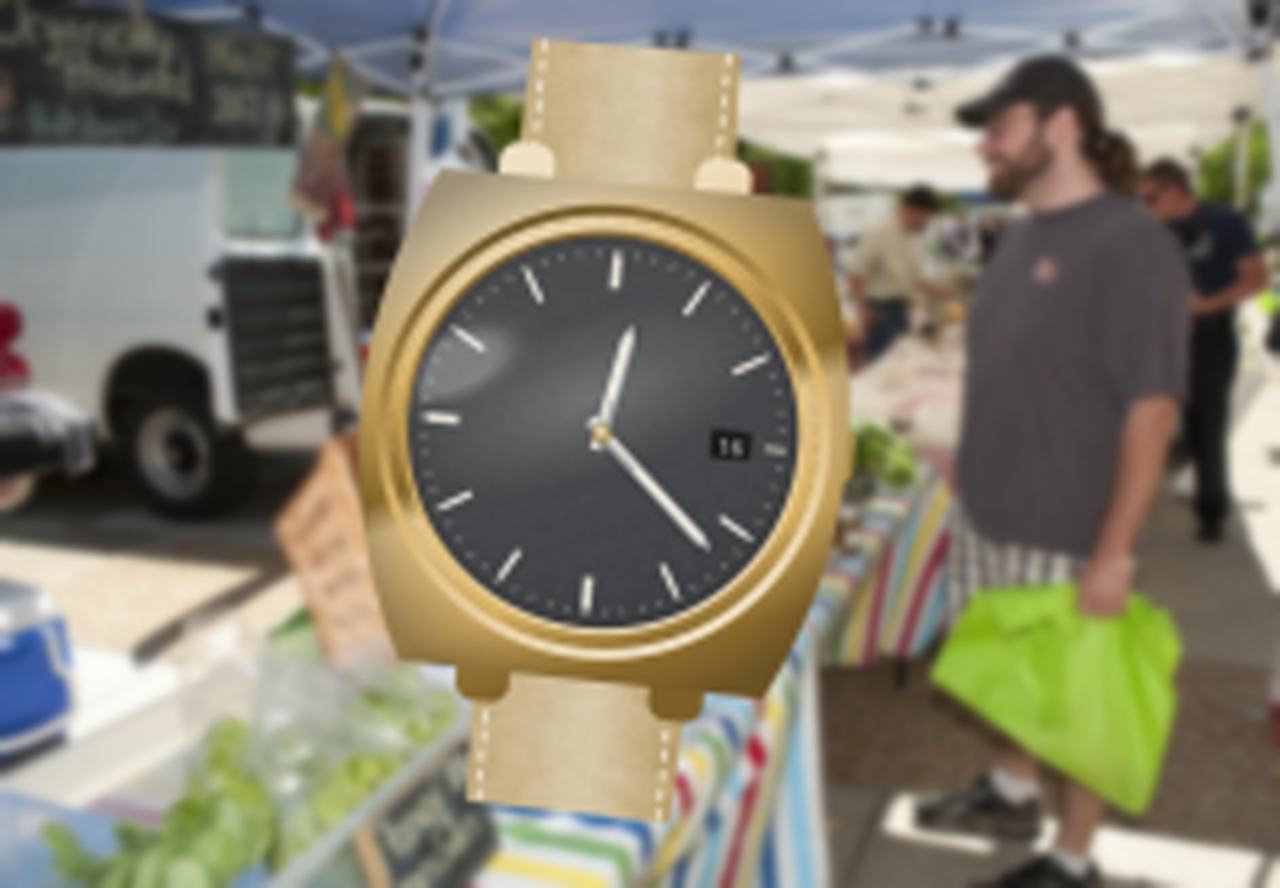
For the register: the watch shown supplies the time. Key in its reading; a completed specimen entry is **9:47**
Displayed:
**12:22**
